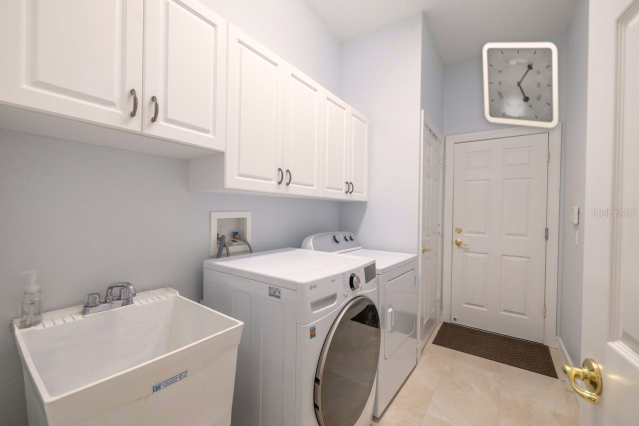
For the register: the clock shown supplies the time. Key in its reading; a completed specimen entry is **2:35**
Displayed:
**5:06**
